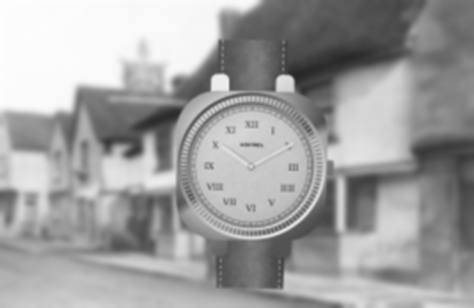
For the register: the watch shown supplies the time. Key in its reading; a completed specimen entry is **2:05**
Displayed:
**10:10**
